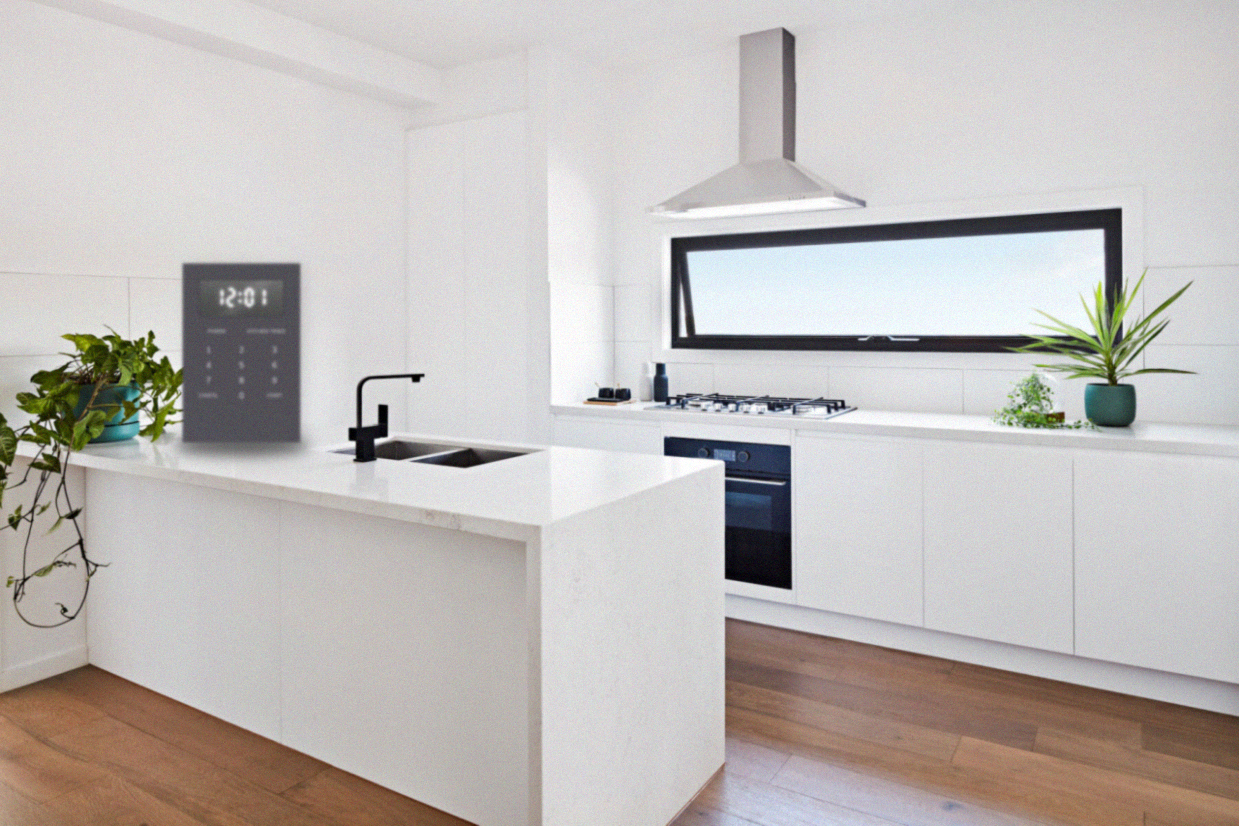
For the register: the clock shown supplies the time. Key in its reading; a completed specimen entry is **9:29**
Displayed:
**12:01**
